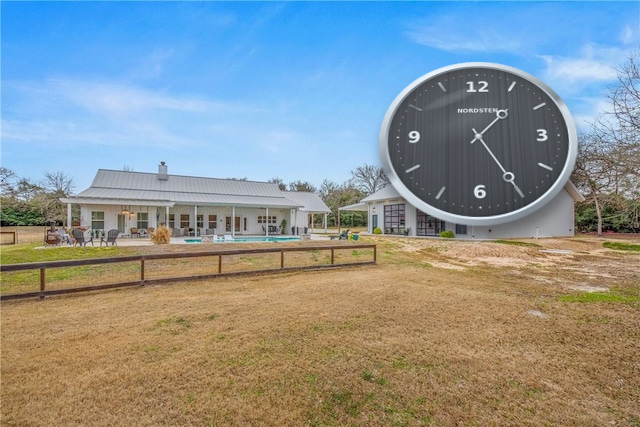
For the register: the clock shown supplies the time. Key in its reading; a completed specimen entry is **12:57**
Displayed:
**1:25**
